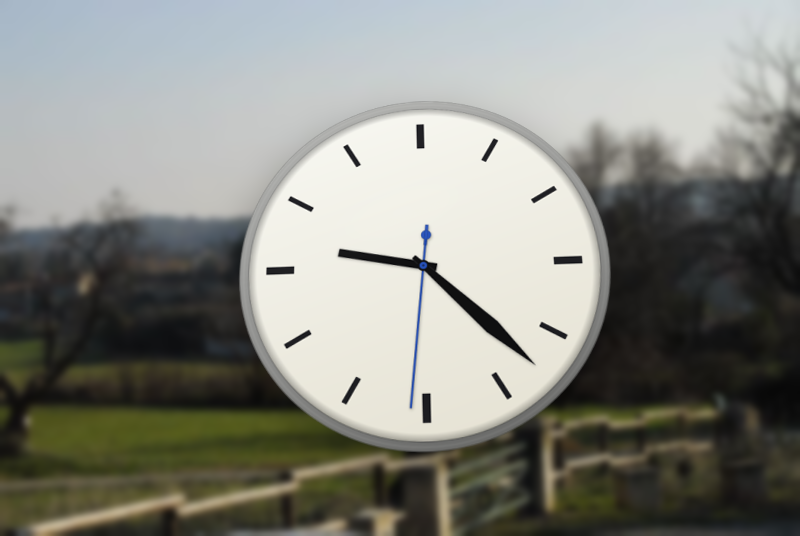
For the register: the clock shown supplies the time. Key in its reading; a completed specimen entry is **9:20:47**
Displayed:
**9:22:31**
